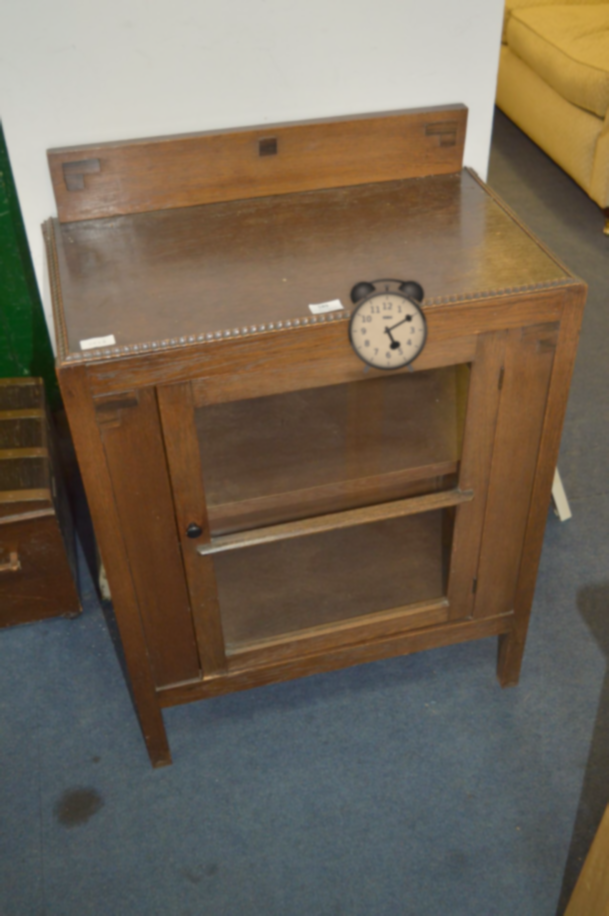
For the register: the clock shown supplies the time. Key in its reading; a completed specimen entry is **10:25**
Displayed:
**5:10**
